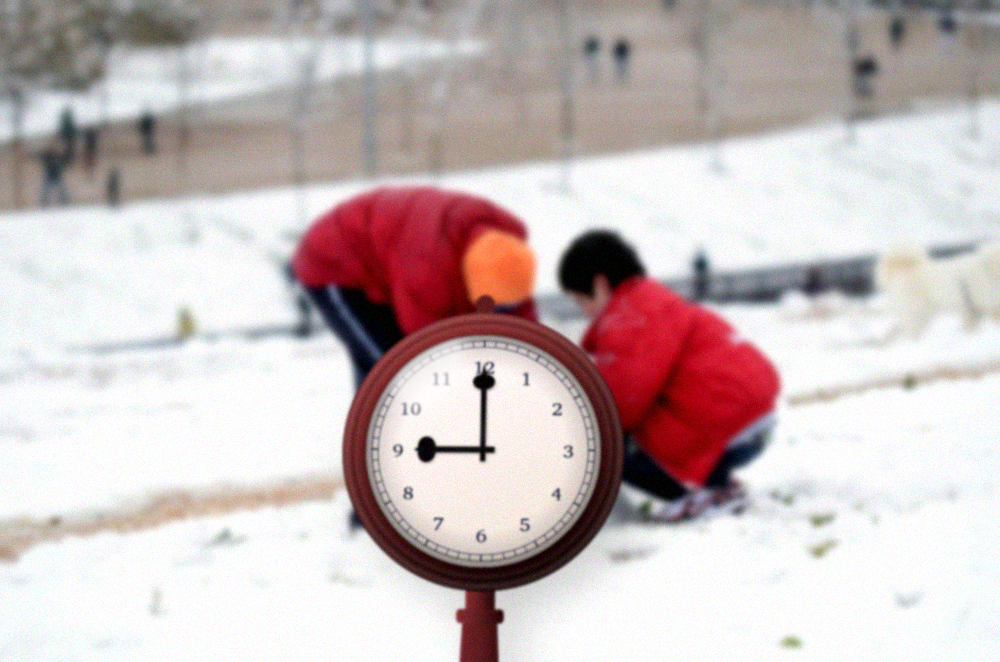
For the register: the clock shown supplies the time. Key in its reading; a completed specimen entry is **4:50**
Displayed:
**9:00**
